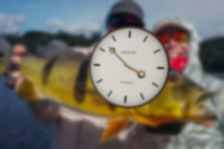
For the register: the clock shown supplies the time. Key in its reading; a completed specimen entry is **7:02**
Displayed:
**3:52**
